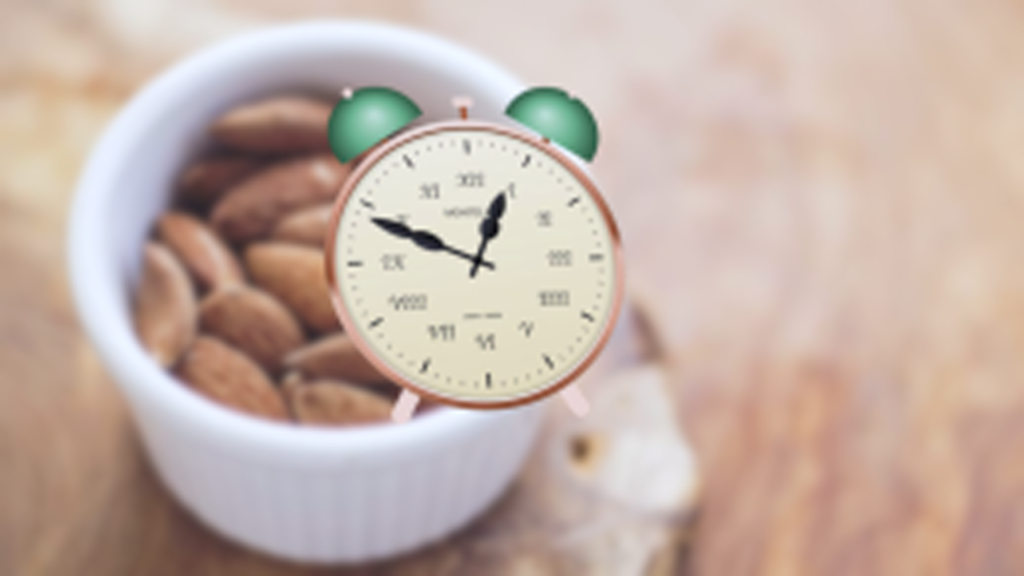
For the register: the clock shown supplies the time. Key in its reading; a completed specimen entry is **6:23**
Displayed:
**12:49**
